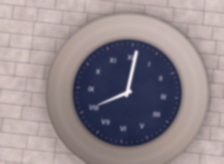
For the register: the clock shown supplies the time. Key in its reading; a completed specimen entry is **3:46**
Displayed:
**8:01**
